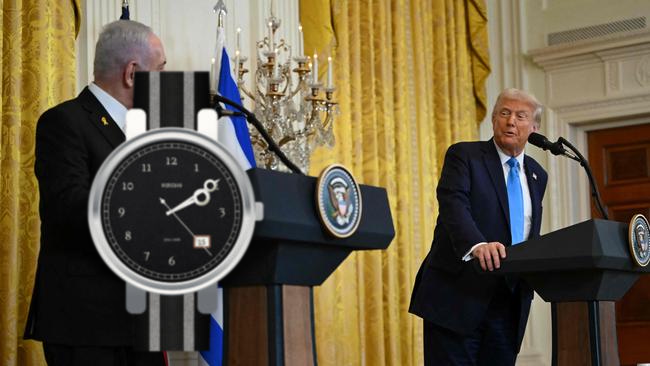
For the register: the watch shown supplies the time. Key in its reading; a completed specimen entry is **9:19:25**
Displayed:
**2:09:23**
